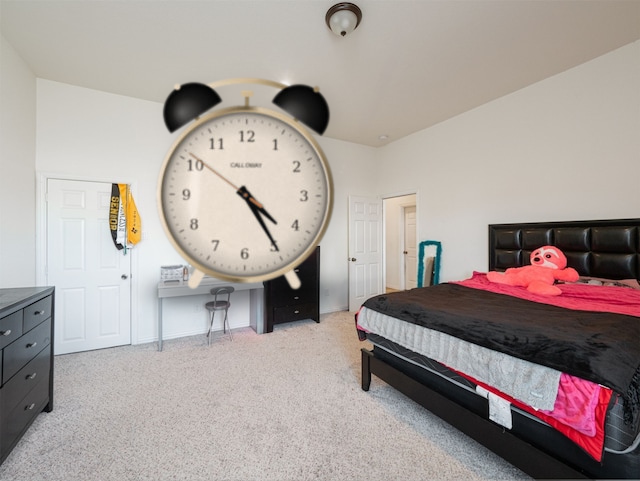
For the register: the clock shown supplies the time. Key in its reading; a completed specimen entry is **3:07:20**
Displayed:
**4:24:51**
